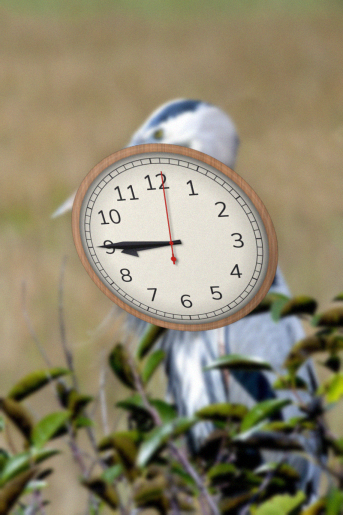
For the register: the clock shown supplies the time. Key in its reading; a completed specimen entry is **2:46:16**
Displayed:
**8:45:01**
